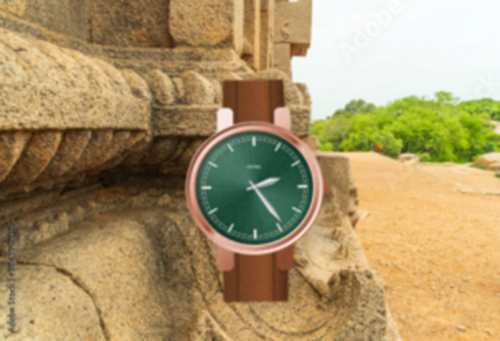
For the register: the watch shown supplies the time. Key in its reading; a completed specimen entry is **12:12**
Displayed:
**2:24**
